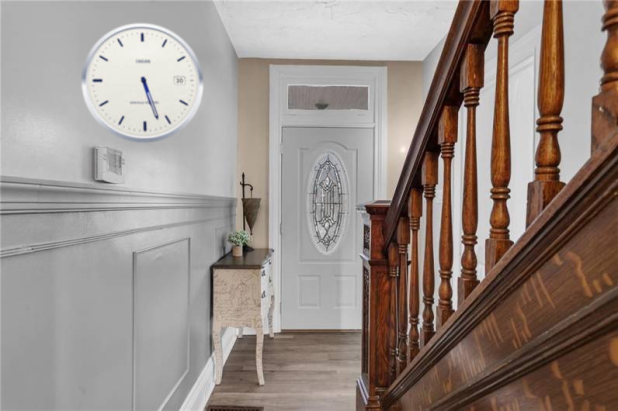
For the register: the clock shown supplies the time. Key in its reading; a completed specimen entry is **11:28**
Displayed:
**5:27**
